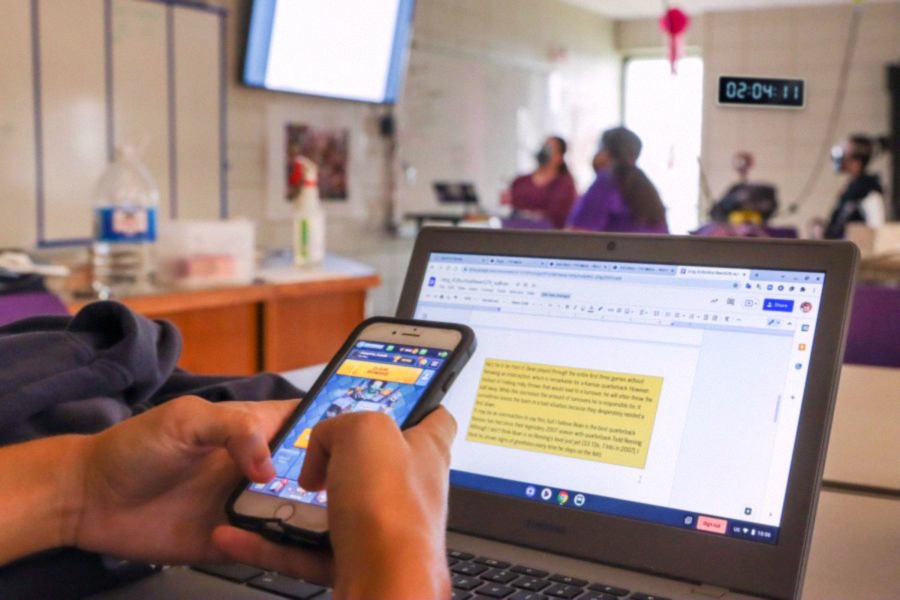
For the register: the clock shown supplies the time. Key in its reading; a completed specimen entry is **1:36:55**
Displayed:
**2:04:11**
